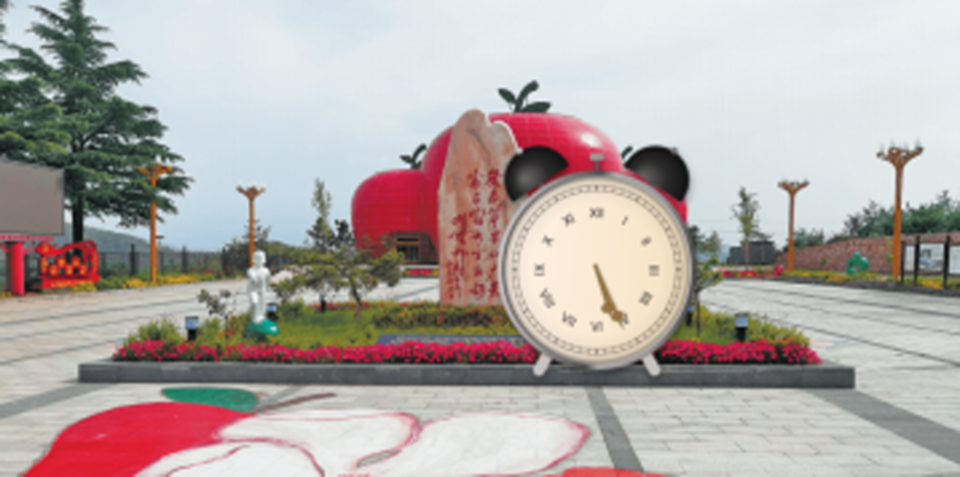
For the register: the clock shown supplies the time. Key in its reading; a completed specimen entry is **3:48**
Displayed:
**5:26**
